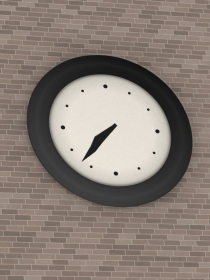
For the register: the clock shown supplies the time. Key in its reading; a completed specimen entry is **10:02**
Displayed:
**7:37**
